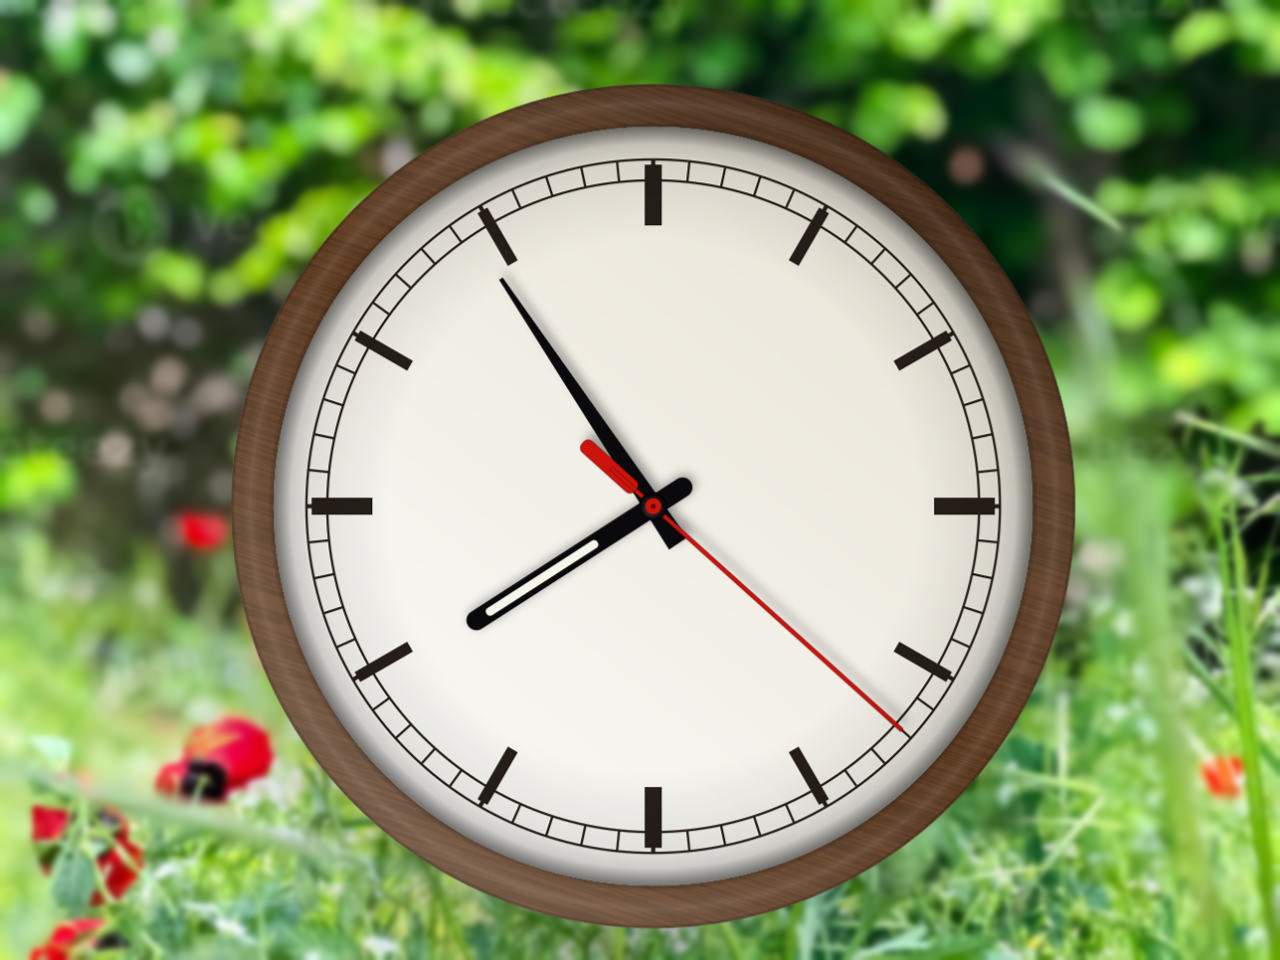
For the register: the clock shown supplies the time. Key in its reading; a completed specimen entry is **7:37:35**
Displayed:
**7:54:22**
